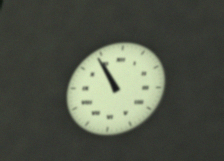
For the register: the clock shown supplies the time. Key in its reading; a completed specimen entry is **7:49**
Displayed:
**10:54**
